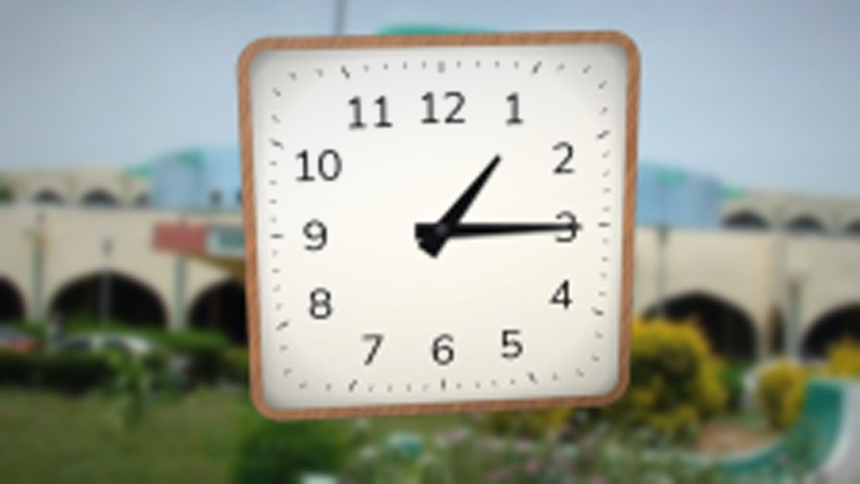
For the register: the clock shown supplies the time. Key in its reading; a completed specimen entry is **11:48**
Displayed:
**1:15**
